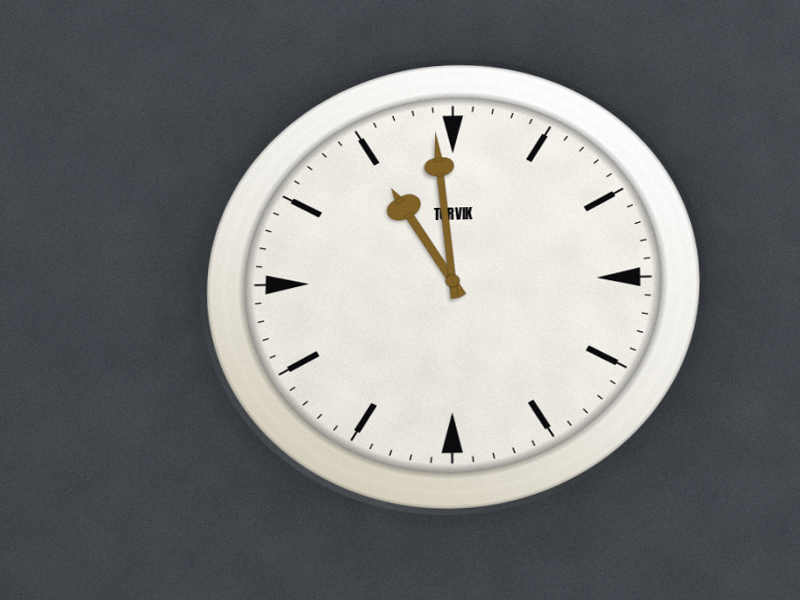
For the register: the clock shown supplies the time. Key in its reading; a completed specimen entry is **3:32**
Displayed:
**10:59**
